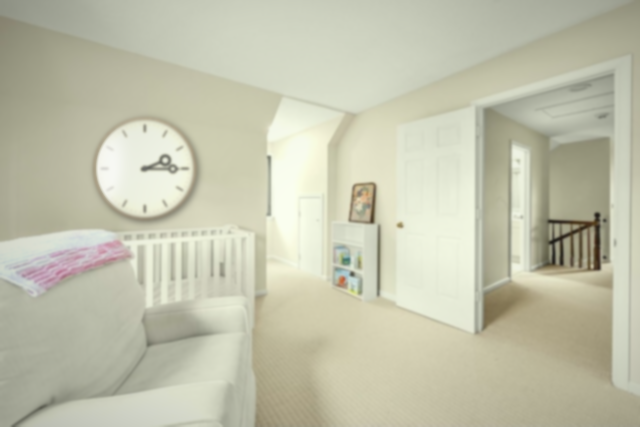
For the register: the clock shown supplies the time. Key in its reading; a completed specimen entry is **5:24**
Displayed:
**2:15**
